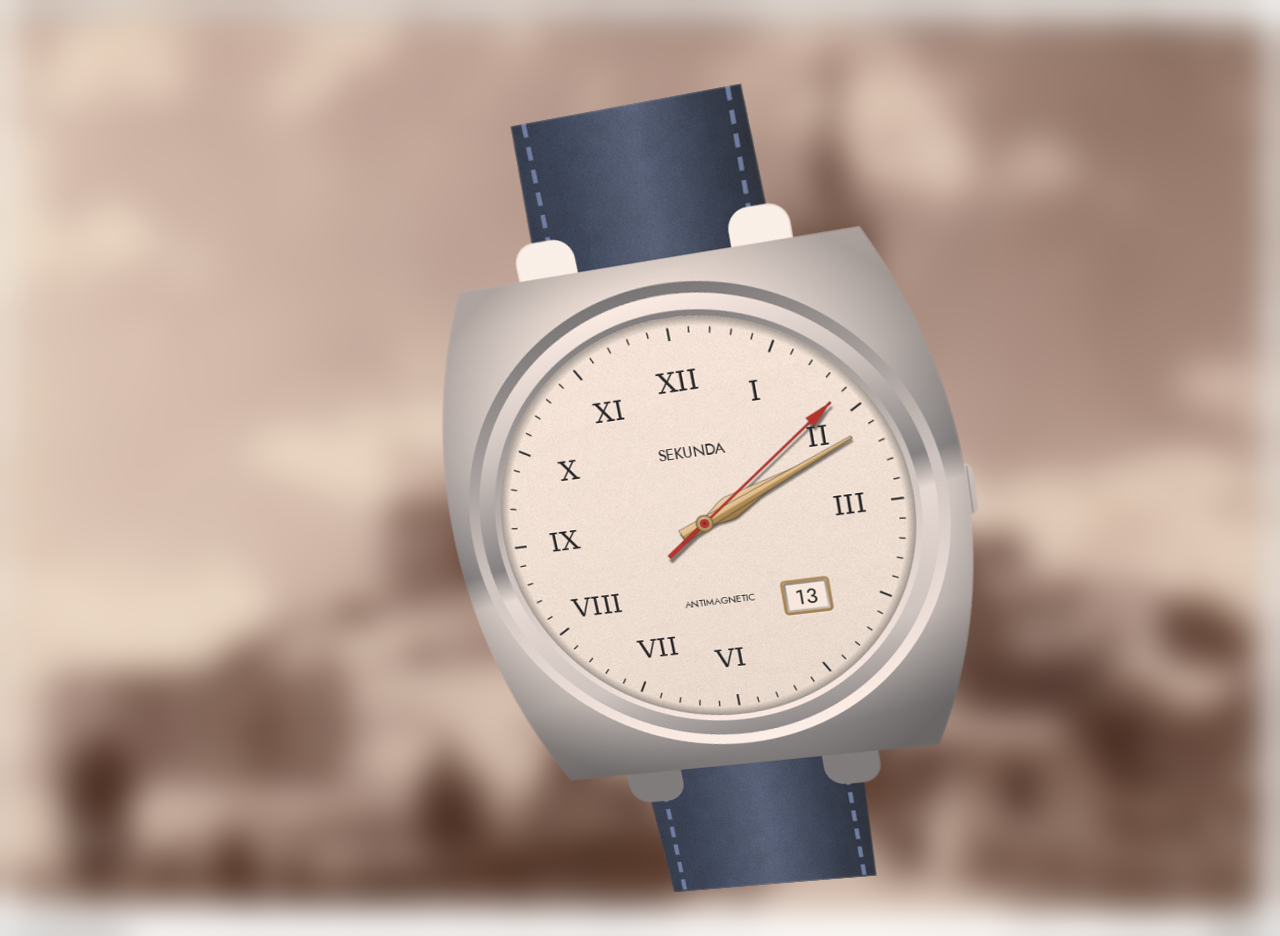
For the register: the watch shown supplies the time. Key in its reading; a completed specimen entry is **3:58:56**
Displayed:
**2:11:09**
